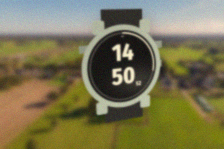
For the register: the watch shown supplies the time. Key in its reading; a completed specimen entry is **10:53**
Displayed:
**14:50**
